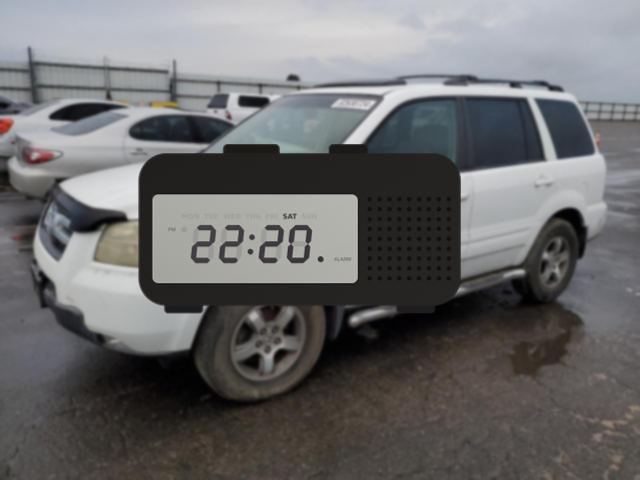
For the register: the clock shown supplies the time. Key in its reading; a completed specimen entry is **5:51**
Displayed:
**22:20**
